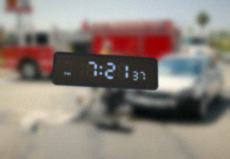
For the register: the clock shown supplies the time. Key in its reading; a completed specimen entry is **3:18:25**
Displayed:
**7:21:37**
